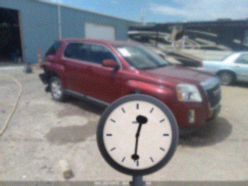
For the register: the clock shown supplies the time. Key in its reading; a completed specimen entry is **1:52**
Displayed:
**12:31**
